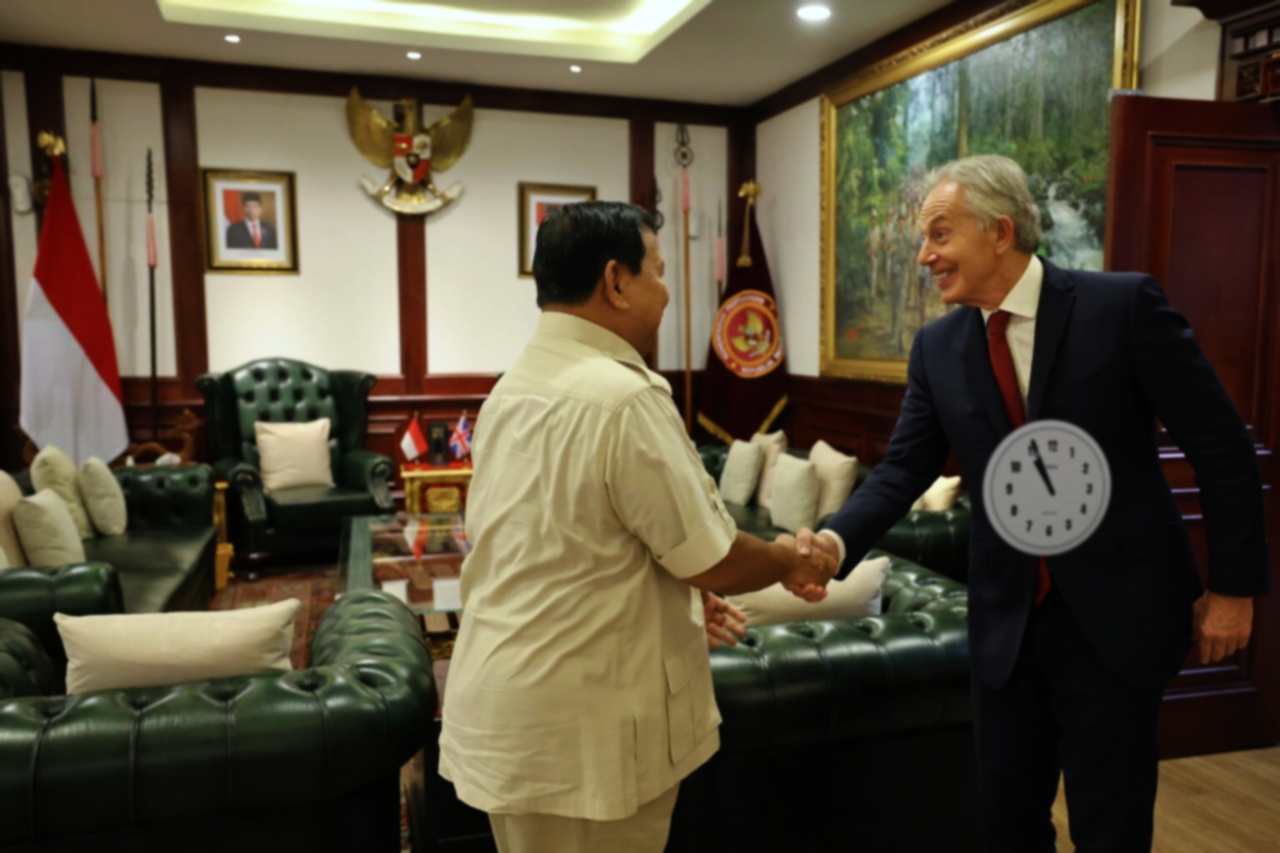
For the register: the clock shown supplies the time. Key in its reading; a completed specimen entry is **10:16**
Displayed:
**10:56**
